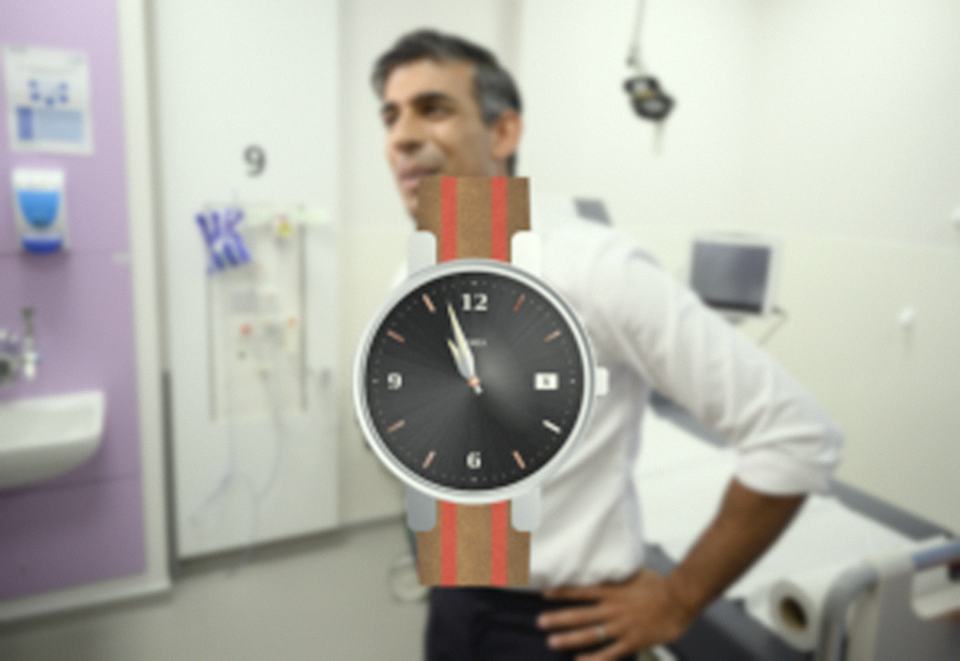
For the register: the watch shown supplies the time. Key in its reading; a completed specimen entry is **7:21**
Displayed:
**10:57**
